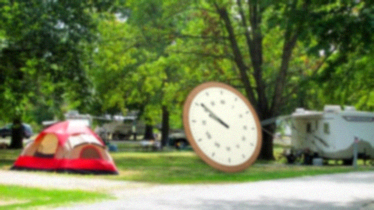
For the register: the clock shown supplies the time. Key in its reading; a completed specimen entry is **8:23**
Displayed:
**9:51**
